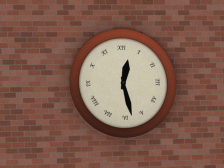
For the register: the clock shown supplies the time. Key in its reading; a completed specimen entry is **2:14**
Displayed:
**12:28**
